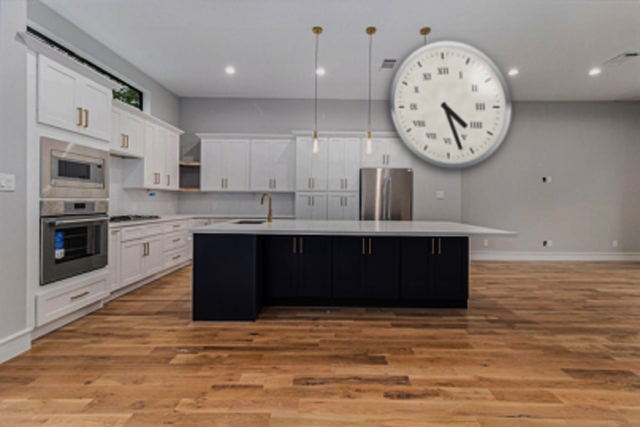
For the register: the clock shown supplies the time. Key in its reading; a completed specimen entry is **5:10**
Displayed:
**4:27**
